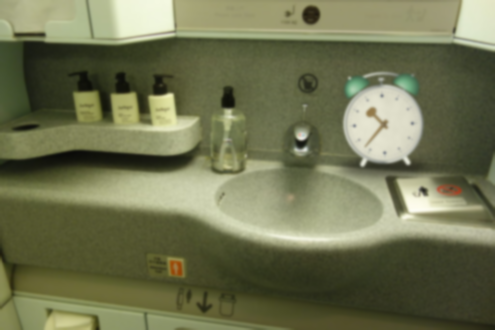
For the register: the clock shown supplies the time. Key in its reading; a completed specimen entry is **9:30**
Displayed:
**10:37**
